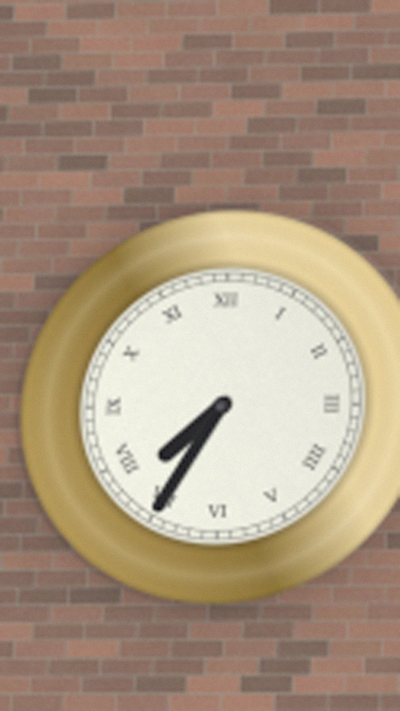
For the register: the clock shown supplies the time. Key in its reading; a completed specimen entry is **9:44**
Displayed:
**7:35**
